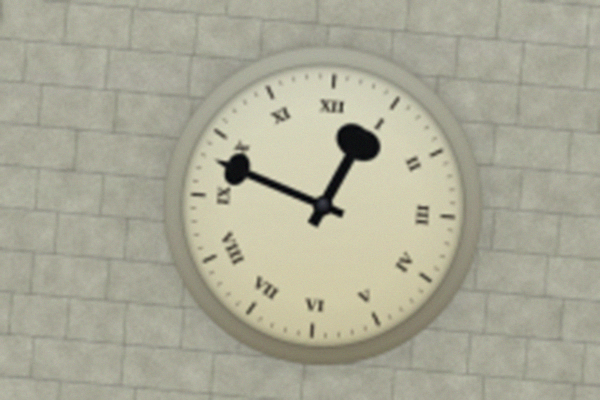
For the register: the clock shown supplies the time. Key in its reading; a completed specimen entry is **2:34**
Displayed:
**12:48**
